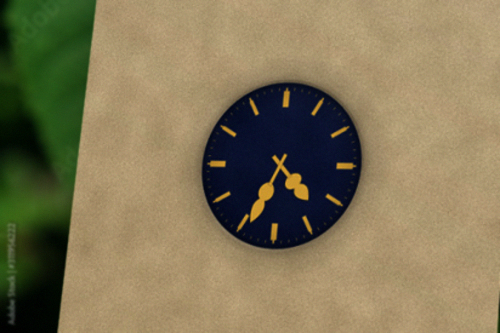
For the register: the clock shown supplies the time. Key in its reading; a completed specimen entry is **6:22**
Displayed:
**4:34**
